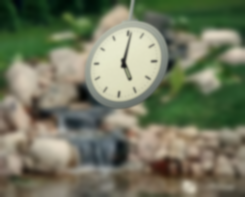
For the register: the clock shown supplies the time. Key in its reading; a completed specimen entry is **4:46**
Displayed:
**5:01**
